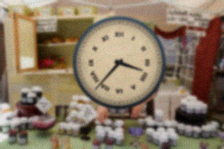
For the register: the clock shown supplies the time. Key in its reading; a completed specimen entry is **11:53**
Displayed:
**3:37**
